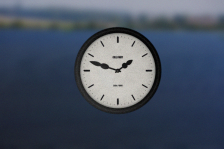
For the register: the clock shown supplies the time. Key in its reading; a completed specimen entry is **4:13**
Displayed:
**1:48**
